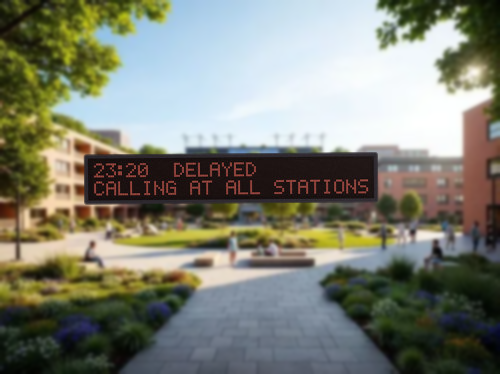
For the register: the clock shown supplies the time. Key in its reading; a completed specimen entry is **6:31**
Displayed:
**23:20**
